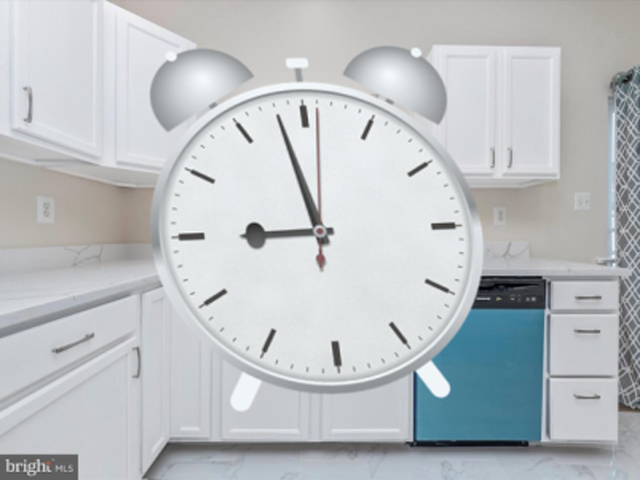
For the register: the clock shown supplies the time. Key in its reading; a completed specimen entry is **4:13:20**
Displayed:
**8:58:01**
